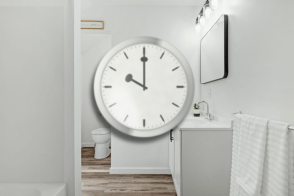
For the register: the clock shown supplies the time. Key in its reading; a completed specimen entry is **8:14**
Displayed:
**10:00**
